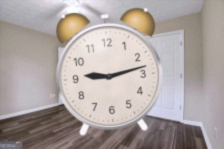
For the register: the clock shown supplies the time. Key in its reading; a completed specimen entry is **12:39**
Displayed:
**9:13**
